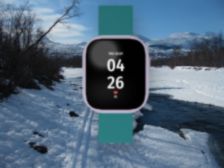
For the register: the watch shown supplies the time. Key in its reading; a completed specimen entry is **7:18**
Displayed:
**4:26**
